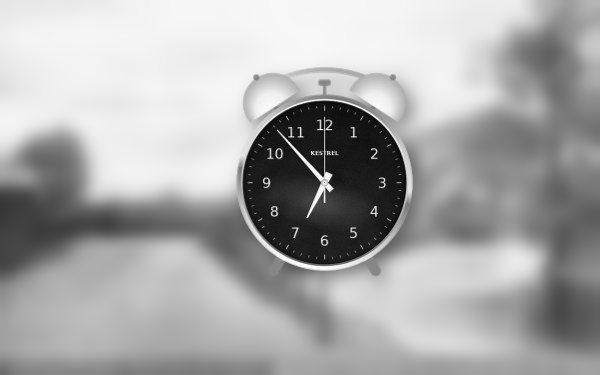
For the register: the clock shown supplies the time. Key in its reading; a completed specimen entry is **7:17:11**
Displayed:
**6:53:00**
